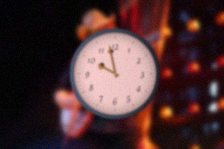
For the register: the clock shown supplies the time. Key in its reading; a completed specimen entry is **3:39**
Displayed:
**9:58**
